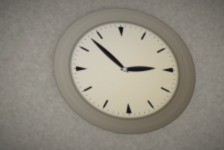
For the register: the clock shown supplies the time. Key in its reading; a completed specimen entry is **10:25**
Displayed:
**2:53**
